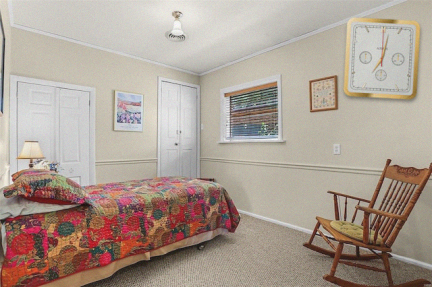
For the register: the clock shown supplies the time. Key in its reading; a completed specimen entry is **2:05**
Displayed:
**7:02**
